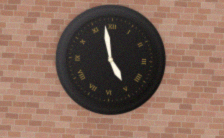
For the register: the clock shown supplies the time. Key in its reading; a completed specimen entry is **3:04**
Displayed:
**4:58**
